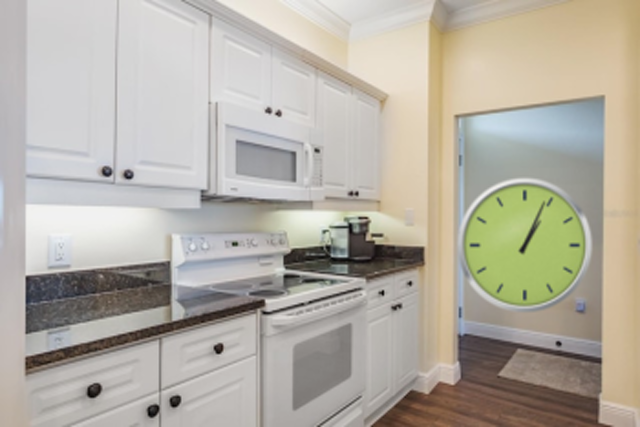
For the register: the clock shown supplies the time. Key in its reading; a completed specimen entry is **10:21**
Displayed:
**1:04**
